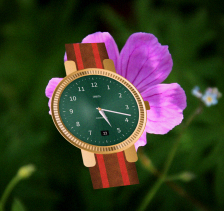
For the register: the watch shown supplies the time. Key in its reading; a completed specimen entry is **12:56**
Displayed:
**5:18**
